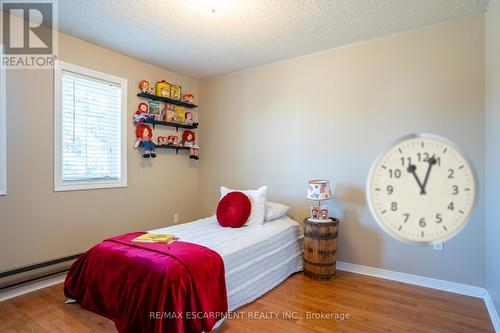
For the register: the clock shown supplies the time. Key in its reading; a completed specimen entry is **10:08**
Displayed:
**11:03**
